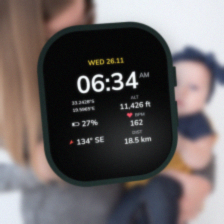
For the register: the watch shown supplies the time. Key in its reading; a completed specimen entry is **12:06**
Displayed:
**6:34**
